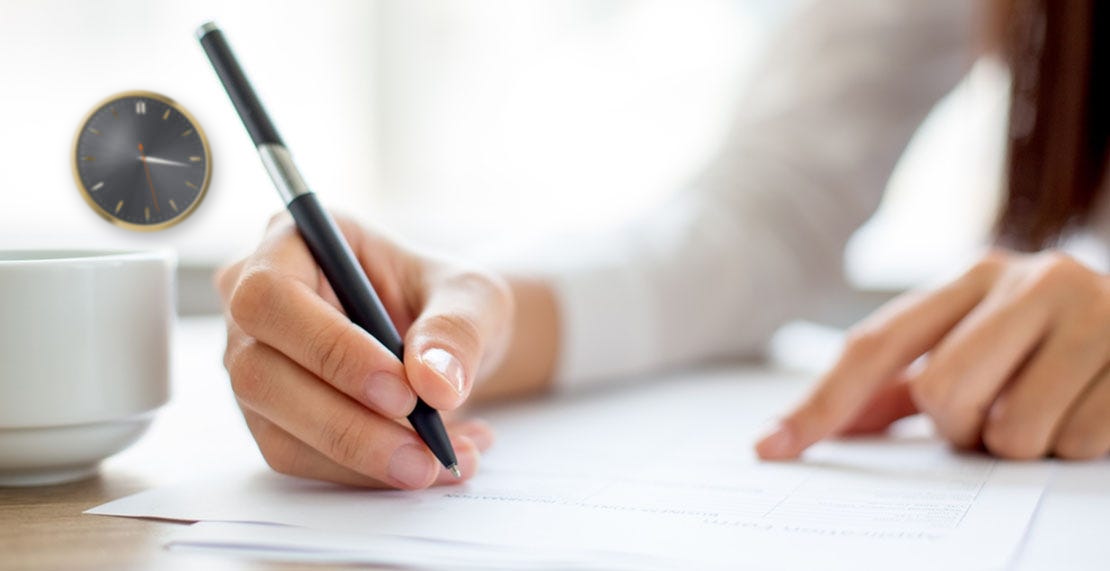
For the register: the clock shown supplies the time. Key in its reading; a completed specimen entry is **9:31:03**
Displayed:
**3:16:28**
